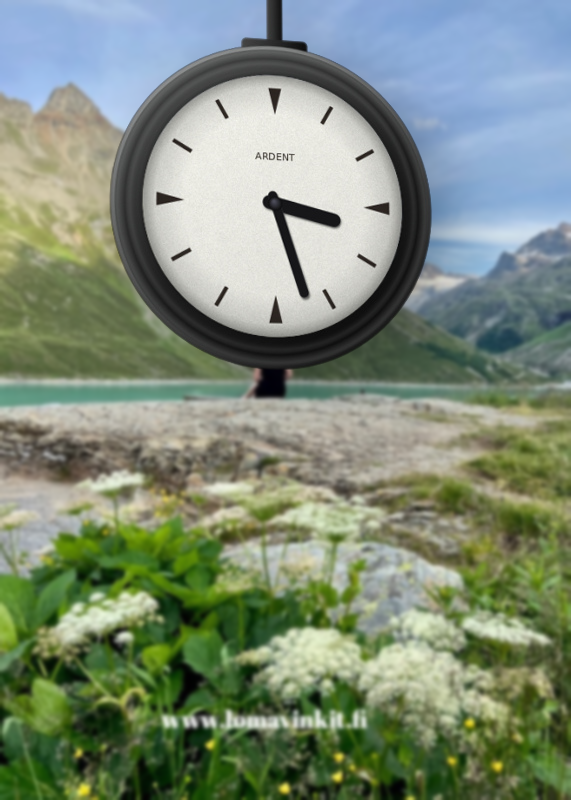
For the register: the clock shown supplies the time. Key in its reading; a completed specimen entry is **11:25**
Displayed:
**3:27**
